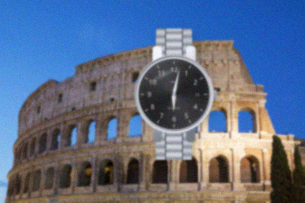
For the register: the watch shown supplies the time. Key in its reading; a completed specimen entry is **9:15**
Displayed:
**6:02**
